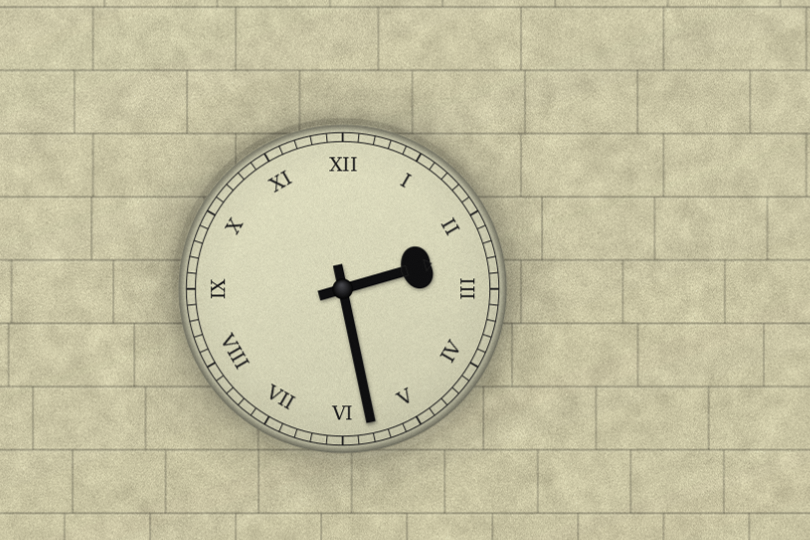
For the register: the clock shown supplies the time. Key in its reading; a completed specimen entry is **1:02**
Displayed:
**2:28**
